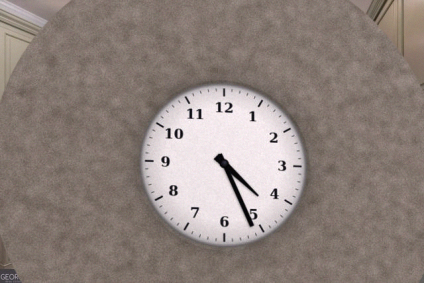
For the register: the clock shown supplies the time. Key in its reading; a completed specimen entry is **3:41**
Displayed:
**4:26**
